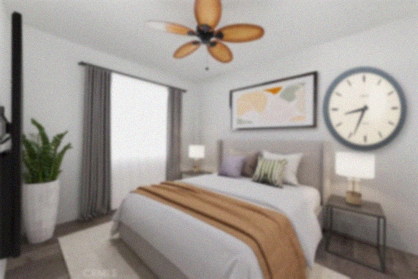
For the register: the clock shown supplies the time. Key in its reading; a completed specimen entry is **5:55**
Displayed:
**8:34**
